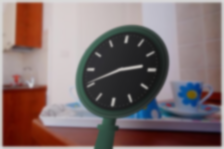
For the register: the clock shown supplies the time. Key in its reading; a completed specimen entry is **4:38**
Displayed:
**2:41**
